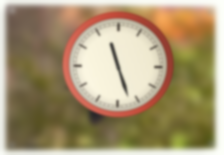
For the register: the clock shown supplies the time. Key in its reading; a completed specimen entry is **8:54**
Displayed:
**11:27**
